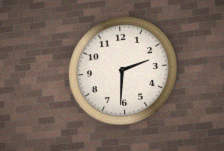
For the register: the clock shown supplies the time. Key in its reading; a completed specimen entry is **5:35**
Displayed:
**2:31**
